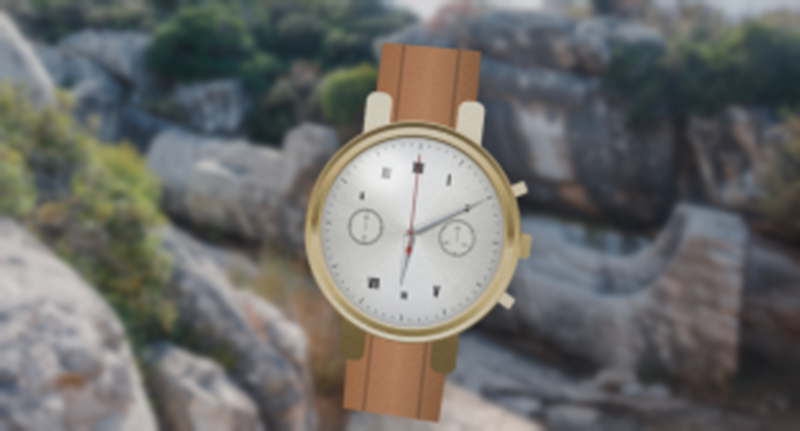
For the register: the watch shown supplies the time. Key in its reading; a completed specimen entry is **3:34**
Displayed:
**6:10**
